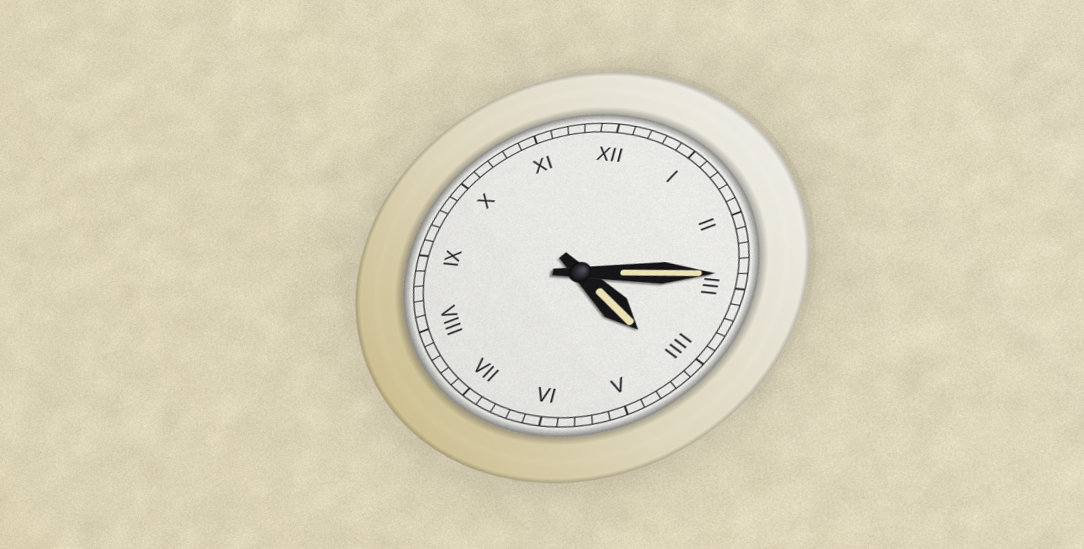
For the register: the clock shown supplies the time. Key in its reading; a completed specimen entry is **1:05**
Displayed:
**4:14**
